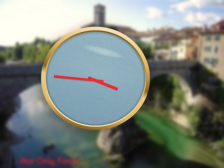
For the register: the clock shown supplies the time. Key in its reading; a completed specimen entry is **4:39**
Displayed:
**3:46**
